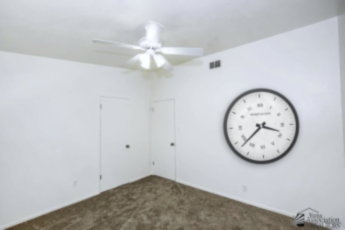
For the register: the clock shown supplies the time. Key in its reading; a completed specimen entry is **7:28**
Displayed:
**3:38**
